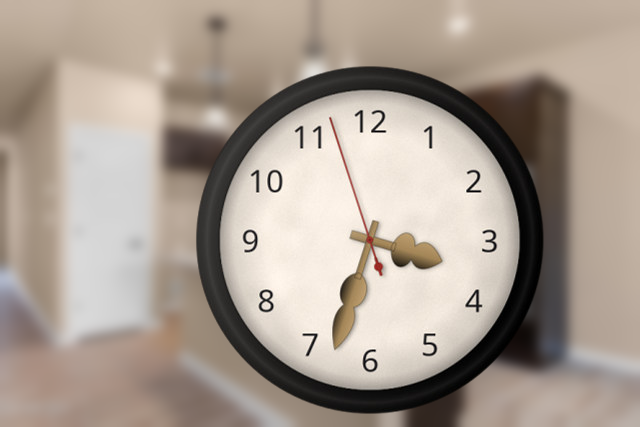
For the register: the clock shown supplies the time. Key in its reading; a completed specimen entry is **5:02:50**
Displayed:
**3:32:57**
